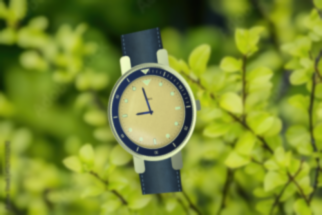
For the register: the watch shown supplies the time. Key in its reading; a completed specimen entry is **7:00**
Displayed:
**8:58**
